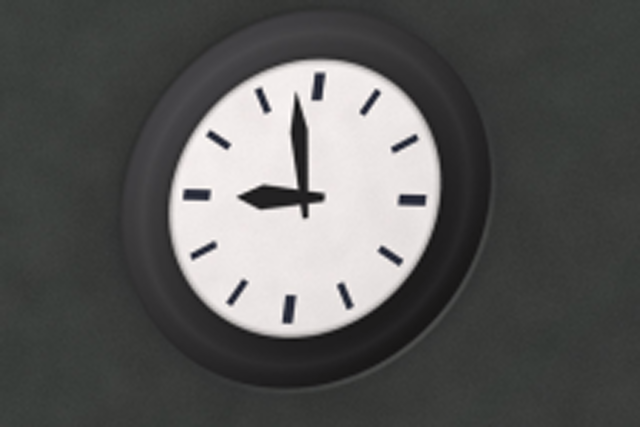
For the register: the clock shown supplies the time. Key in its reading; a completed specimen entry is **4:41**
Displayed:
**8:58**
